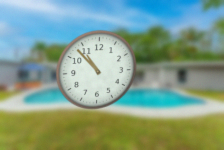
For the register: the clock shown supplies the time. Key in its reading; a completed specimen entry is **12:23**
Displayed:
**10:53**
